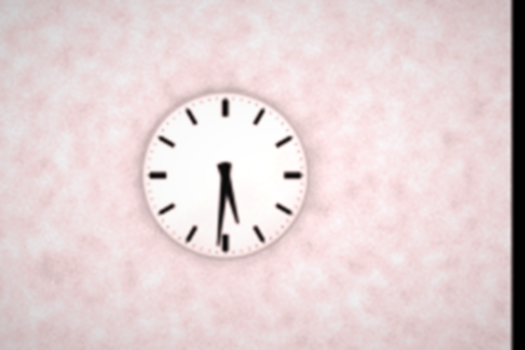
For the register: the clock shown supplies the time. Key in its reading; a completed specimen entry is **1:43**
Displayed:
**5:31**
